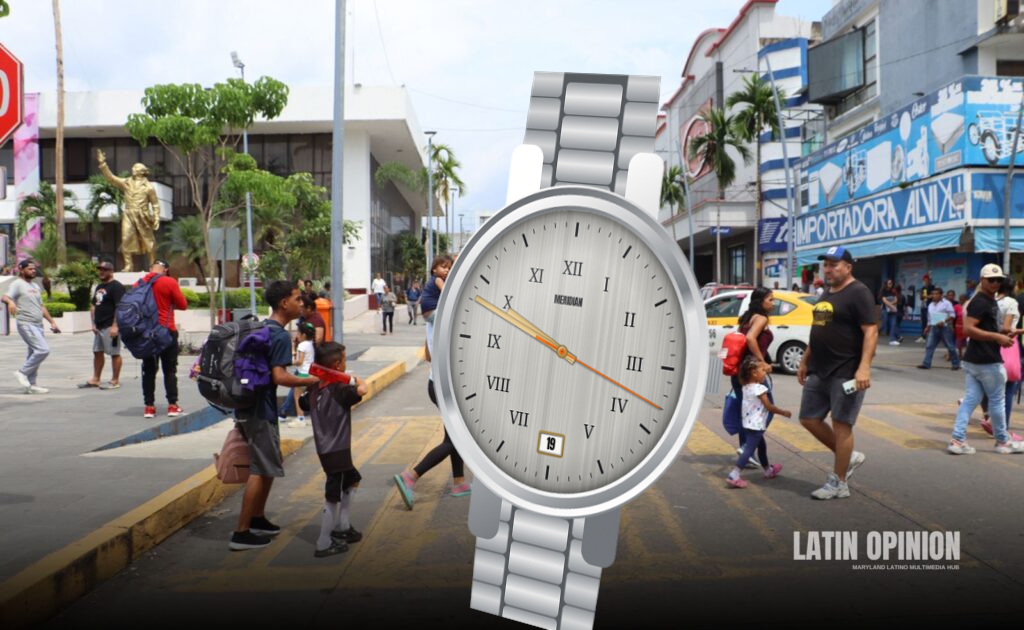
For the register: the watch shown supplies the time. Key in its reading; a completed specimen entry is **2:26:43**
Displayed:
**9:48:18**
